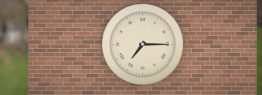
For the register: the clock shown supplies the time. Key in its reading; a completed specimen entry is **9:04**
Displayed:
**7:15**
